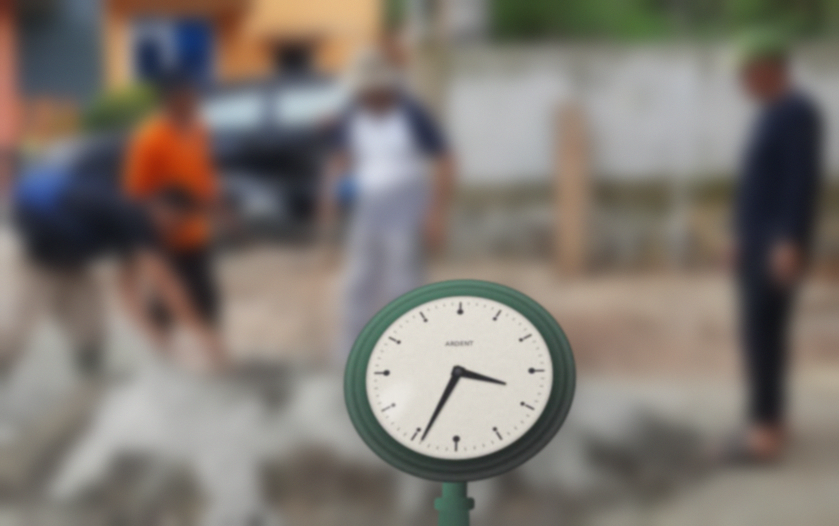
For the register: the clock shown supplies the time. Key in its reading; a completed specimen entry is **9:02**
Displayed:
**3:34**
